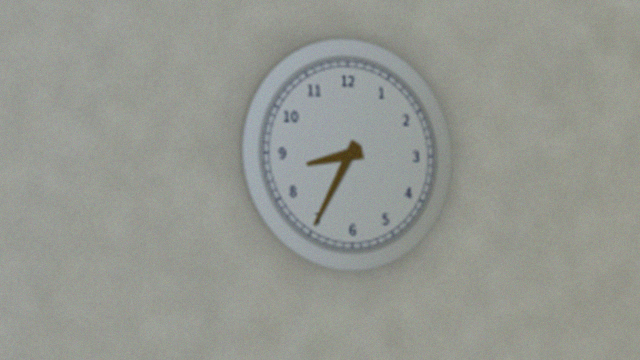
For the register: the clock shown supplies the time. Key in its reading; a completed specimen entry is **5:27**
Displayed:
**8:35**
